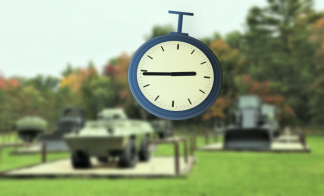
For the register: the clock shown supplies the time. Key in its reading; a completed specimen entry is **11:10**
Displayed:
**2:44**
